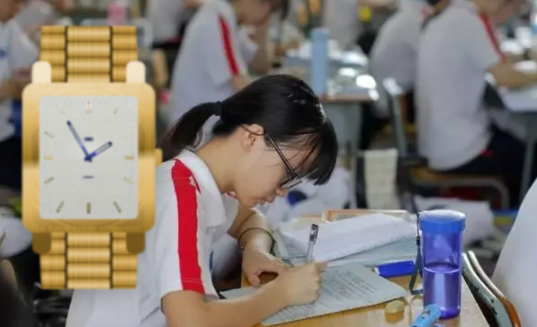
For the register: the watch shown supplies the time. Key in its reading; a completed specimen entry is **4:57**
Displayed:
**1:55**
